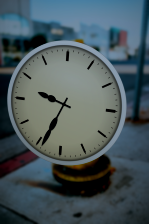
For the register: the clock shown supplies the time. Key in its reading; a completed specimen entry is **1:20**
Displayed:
**9:34**
